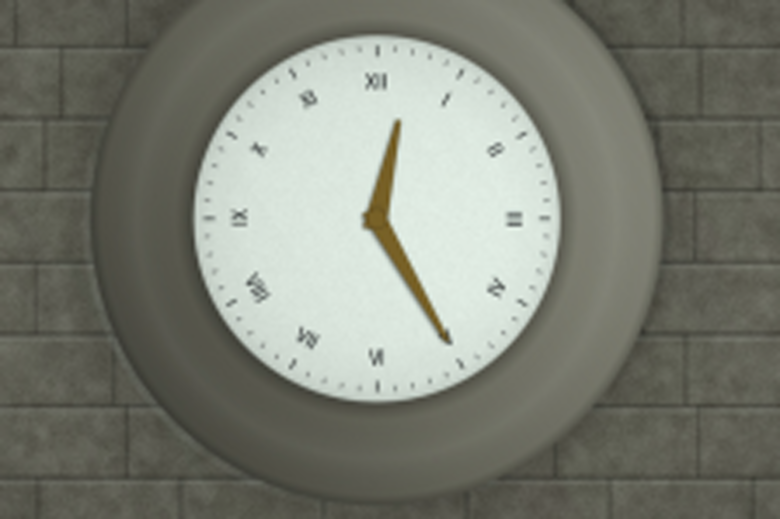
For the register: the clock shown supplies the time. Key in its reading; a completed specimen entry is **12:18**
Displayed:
**12:25**
